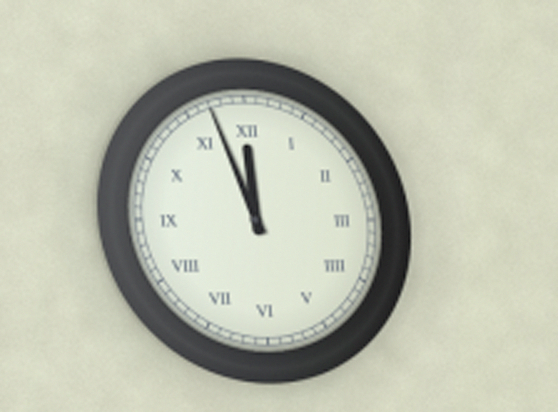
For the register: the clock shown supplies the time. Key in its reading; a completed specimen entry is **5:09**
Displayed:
**11:57**
